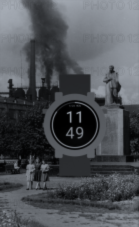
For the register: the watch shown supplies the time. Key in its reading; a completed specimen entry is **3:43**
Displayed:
**11:49**
